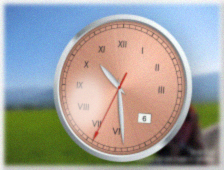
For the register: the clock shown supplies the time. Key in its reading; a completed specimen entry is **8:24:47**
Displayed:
**10:28:34**
